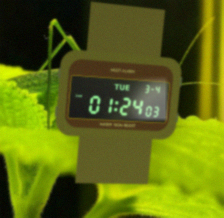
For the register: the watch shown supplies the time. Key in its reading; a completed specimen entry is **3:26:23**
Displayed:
**1:24:03**
